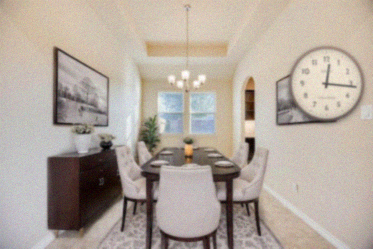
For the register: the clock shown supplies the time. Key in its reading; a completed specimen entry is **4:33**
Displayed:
**12:16**
